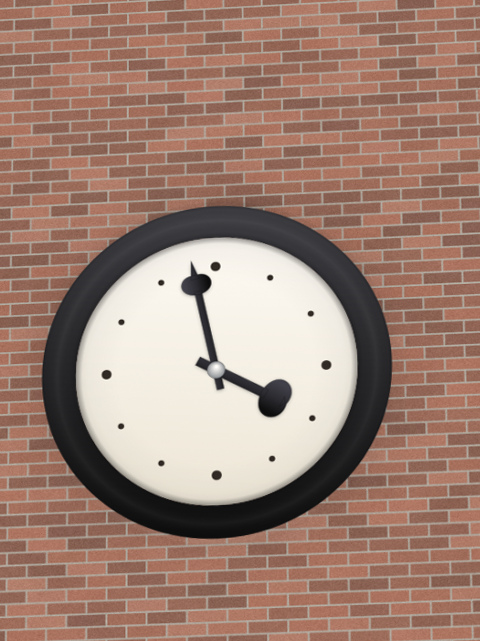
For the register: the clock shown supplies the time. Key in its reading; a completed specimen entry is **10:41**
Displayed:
**3:58**
